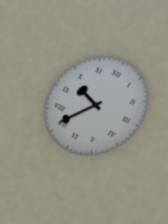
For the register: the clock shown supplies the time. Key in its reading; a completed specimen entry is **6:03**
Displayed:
**9:36**
